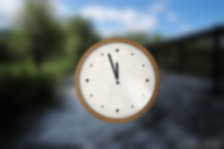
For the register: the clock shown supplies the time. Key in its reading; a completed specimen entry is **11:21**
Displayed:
**11:57**
